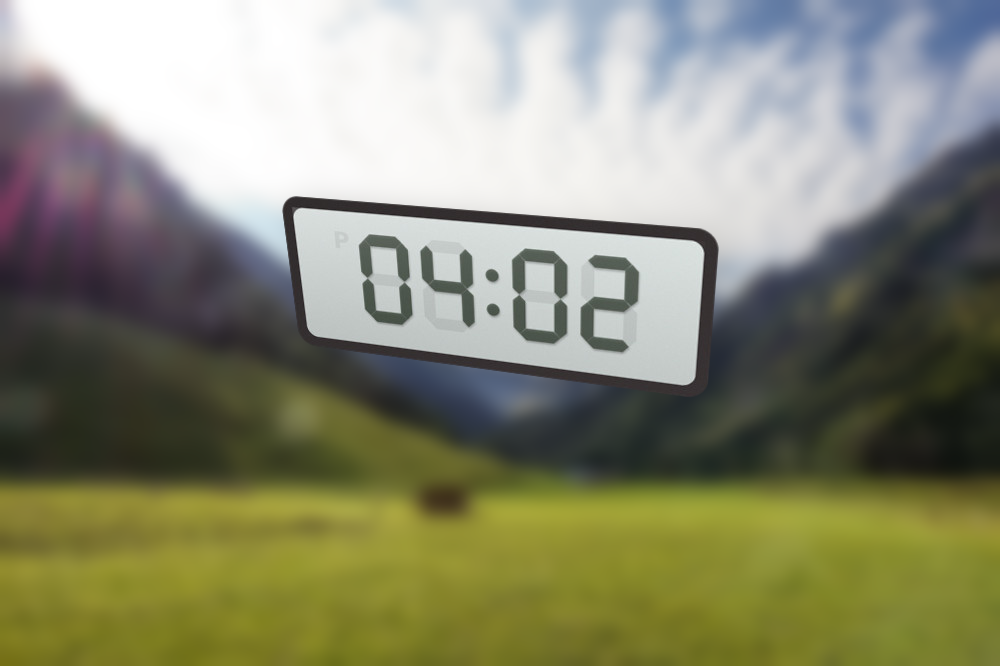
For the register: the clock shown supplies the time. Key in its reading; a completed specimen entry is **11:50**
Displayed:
**4:02**
